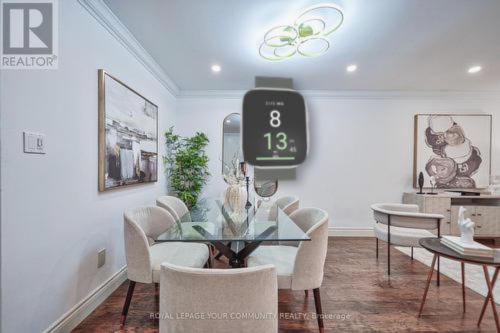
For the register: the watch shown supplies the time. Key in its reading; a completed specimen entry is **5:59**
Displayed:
**8:13**
